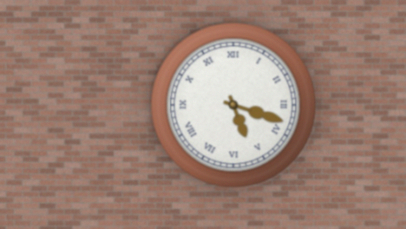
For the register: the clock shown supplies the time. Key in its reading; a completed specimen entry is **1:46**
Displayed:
**5:18**
